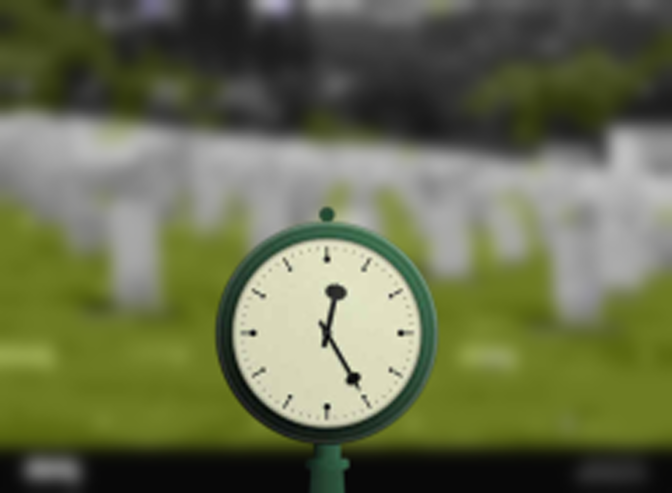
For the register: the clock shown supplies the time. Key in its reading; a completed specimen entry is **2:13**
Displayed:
**12:25**
